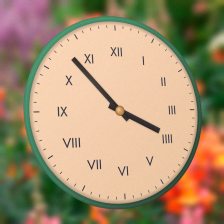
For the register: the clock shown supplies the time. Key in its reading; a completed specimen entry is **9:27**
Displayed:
**3:53**
